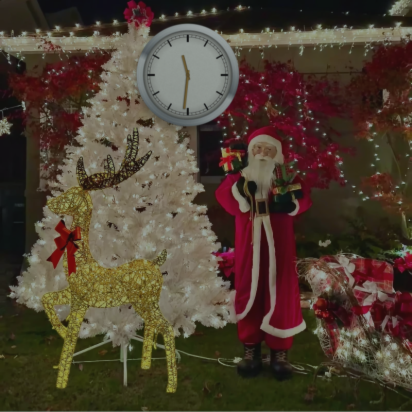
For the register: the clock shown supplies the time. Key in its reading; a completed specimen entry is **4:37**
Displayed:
**11:31**
